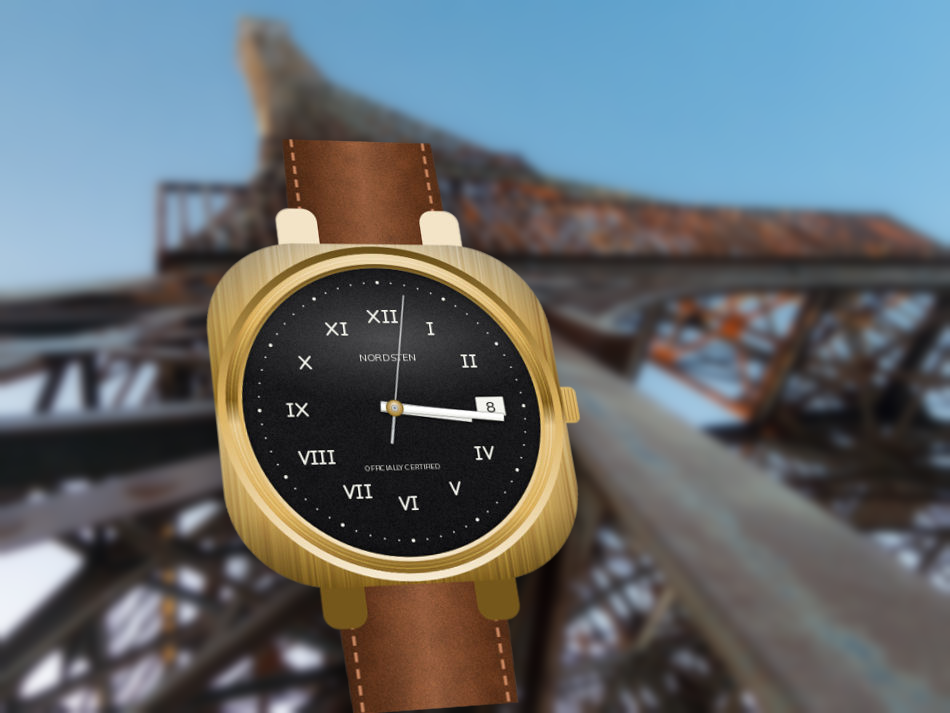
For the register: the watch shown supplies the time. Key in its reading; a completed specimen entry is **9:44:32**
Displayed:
**3:16:02**
